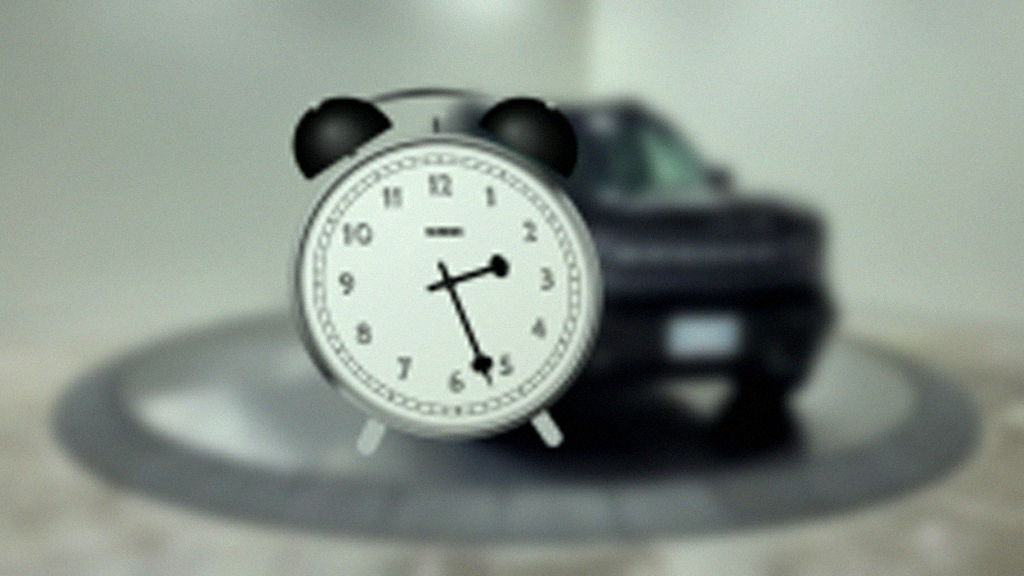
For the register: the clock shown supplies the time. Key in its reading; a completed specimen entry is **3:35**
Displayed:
**2:27**
